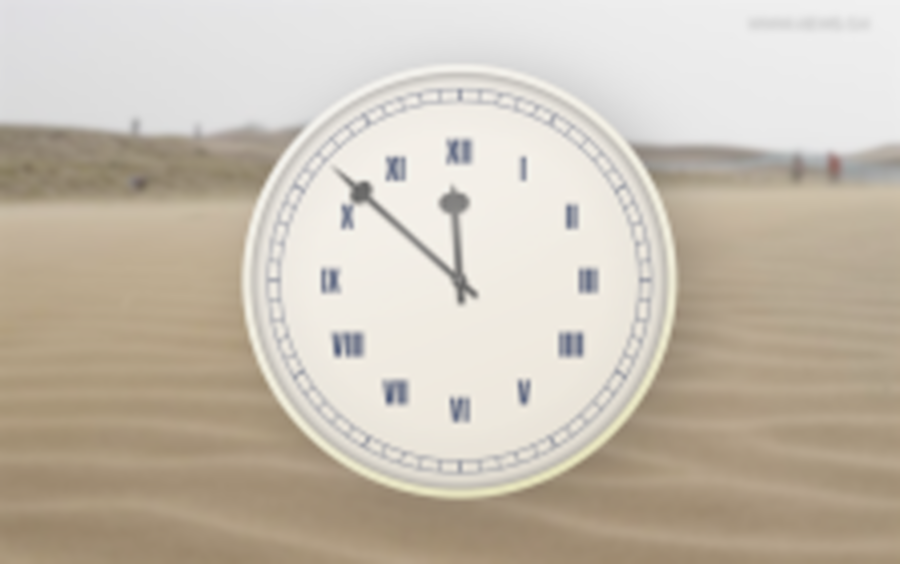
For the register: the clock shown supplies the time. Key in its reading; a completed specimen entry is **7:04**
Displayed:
**11:52**
